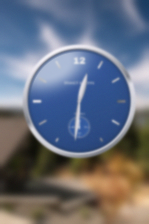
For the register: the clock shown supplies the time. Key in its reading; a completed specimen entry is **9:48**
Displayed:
**12:31**
